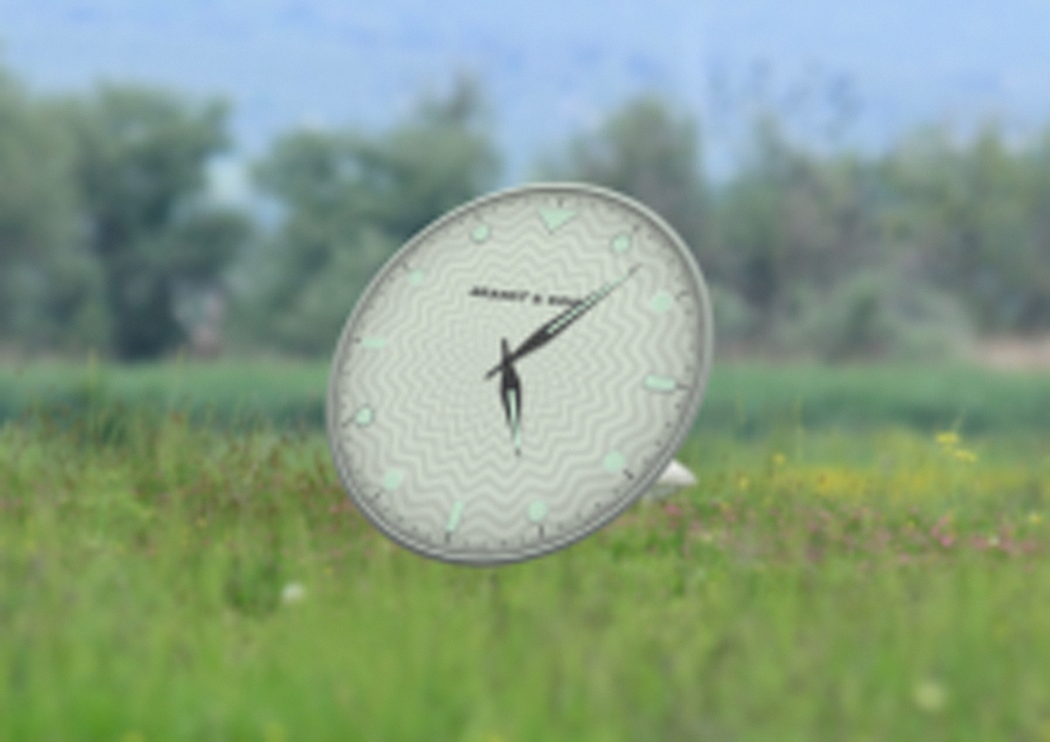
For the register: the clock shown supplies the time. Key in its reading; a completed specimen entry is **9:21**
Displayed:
**5:07**
